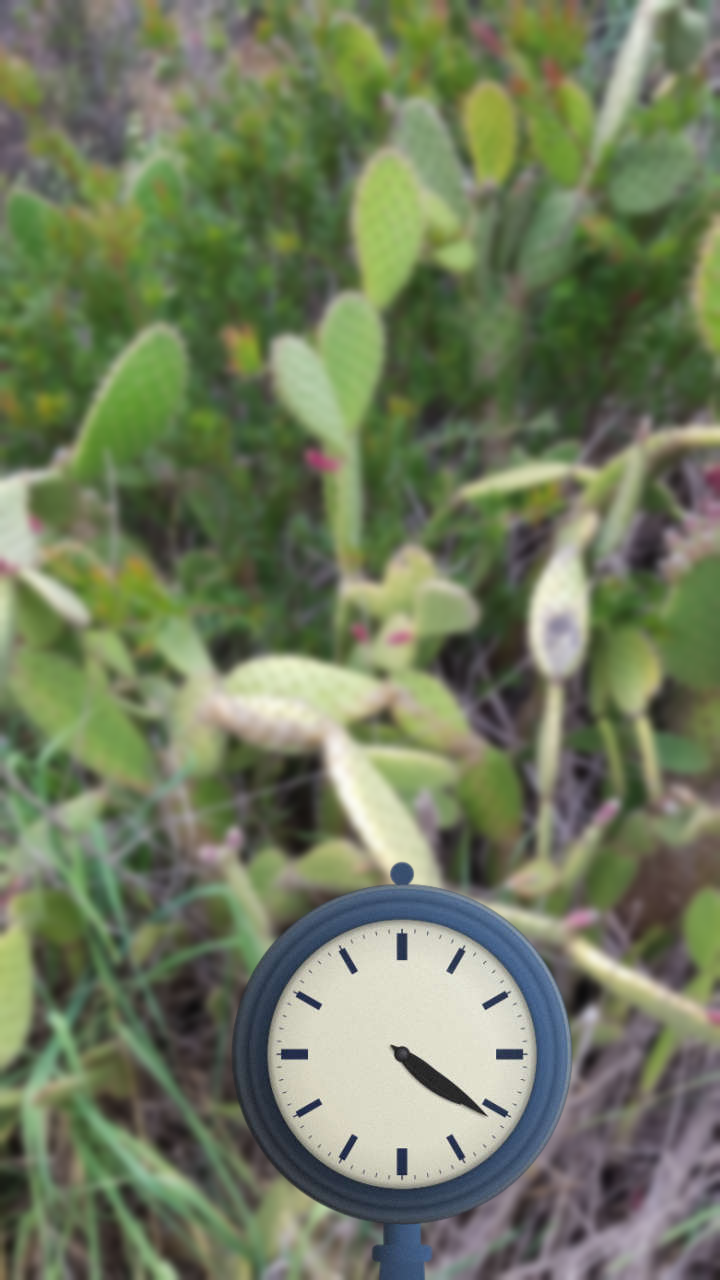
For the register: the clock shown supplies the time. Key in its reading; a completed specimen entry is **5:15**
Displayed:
**4:21**
